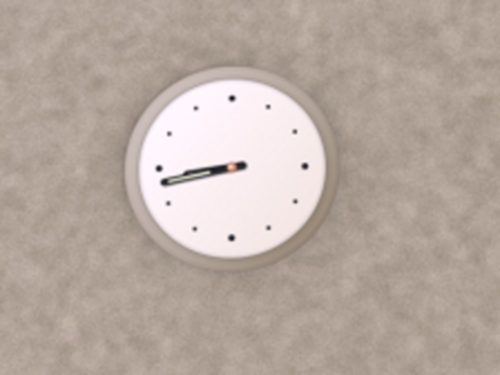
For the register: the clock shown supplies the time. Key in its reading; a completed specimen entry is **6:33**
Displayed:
**8:43**
